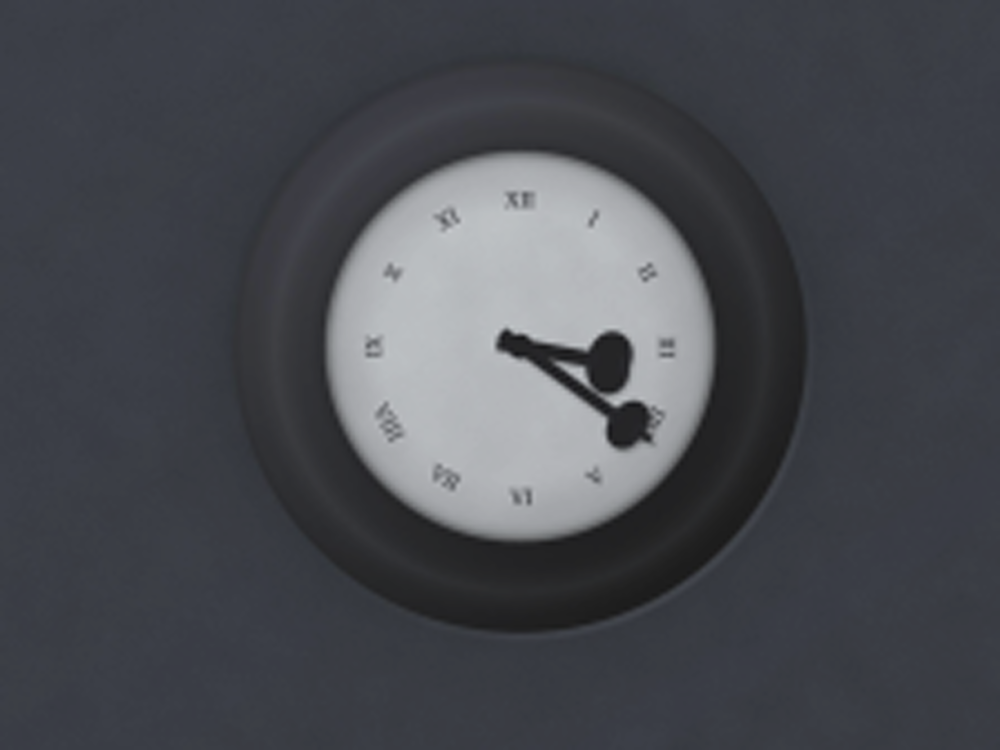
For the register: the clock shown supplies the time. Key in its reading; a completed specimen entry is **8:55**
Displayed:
**3:21**
